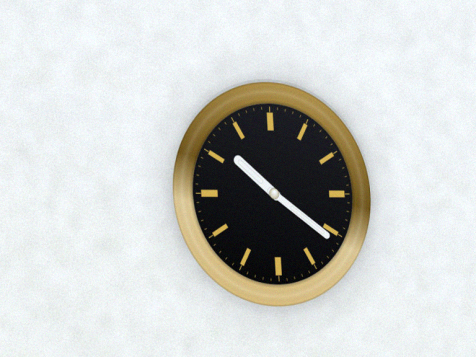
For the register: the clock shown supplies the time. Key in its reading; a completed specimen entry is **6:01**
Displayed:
**10:21**
